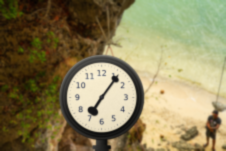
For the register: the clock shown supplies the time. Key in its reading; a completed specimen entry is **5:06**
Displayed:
**7:06**
